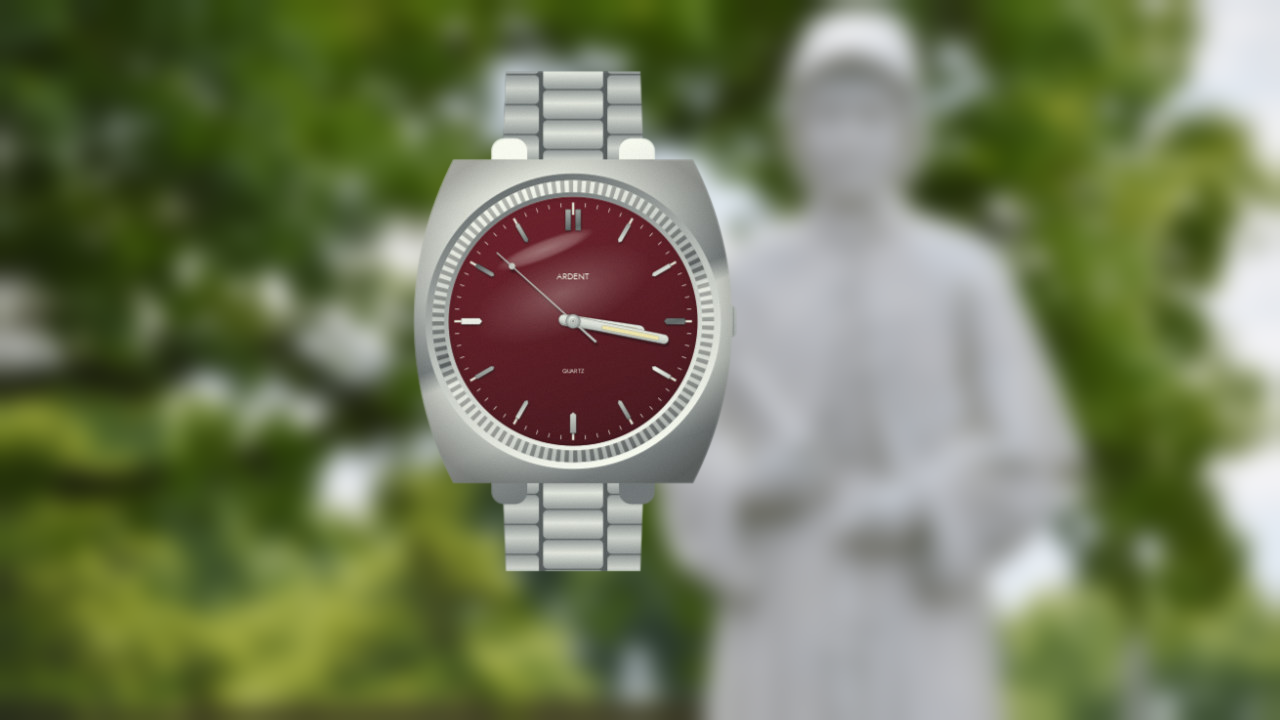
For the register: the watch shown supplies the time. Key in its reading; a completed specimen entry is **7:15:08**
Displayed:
**3:16:52**
